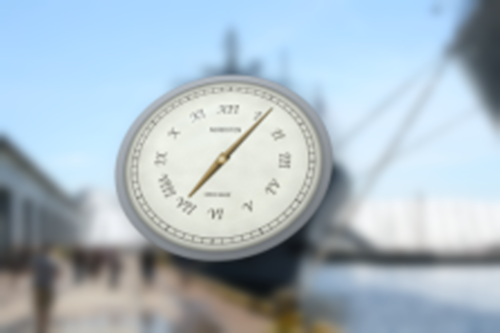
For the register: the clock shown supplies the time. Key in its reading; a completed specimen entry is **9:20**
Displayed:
**7:06**
